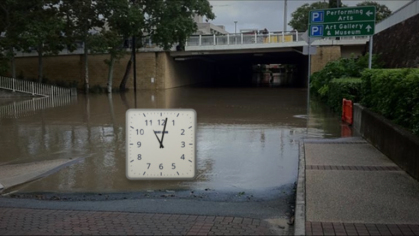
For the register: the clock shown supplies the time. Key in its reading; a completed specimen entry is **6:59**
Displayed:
**11:02**
